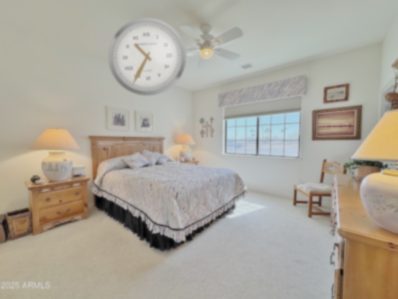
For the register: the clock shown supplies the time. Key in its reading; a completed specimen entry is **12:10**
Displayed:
**10:35**
